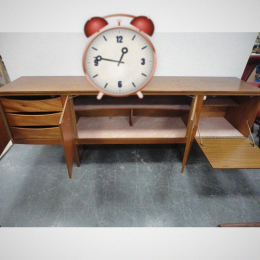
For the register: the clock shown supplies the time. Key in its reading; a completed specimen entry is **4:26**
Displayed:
**12:47**
